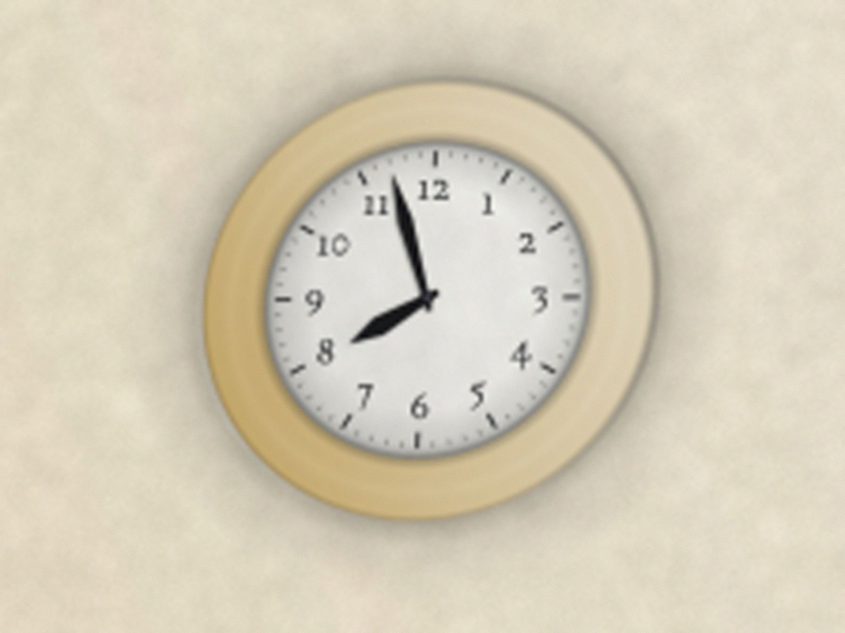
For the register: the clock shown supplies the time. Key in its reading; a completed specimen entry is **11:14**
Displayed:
**7:57**
